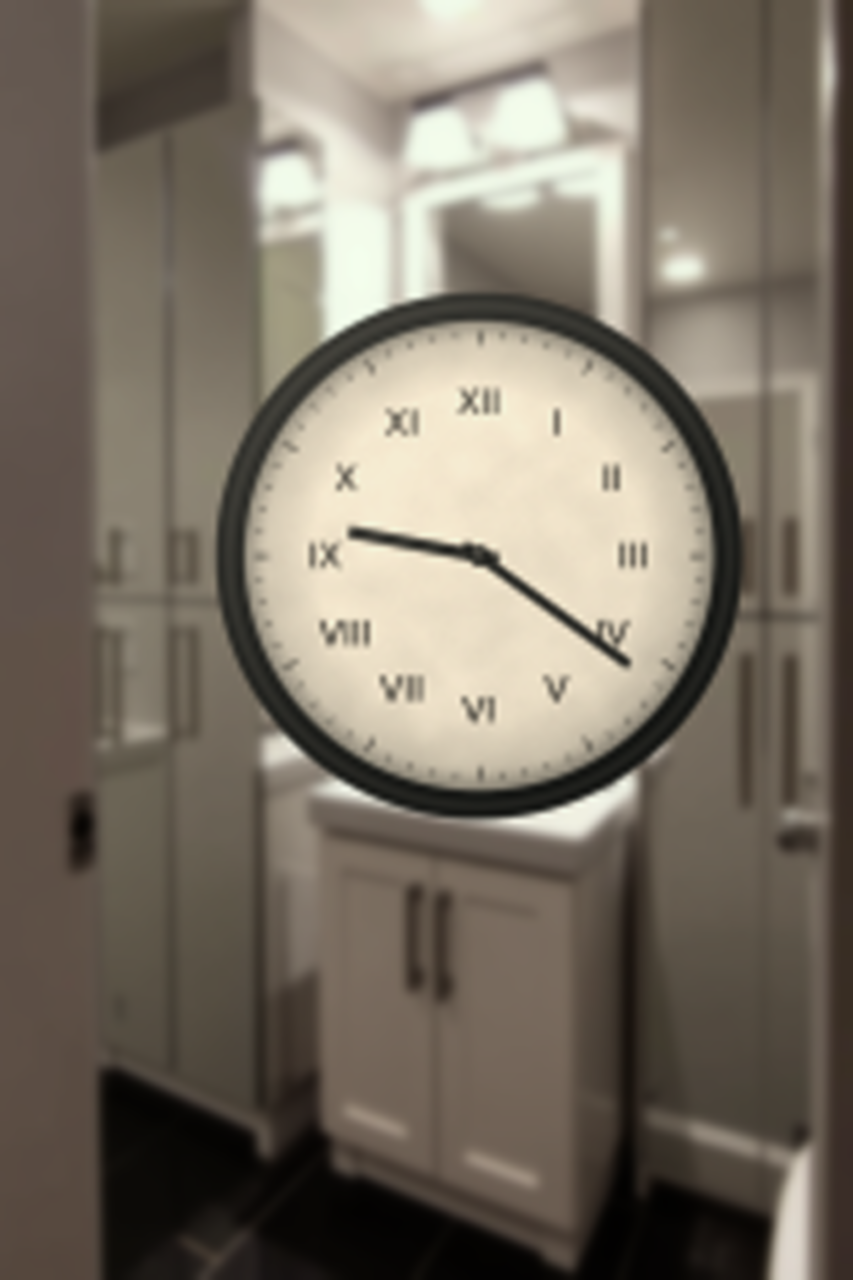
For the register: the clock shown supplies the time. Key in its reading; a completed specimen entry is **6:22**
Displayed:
**9:21**
